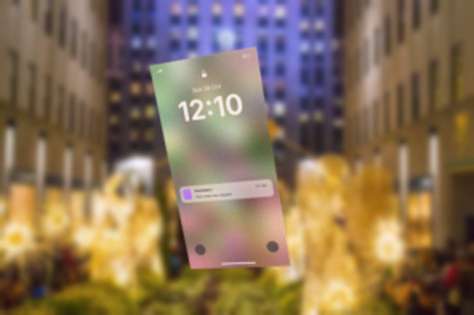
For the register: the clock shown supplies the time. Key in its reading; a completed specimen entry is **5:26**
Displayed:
**12:10**
